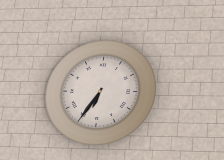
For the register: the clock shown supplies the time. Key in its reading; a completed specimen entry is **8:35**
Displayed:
**6:35**
